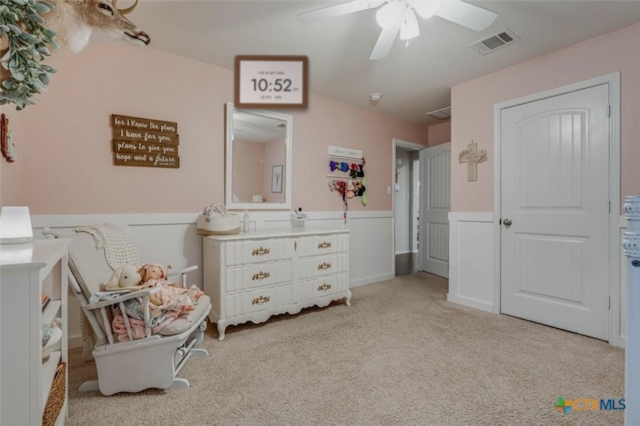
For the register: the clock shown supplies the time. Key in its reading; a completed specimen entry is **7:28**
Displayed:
**10:52**
